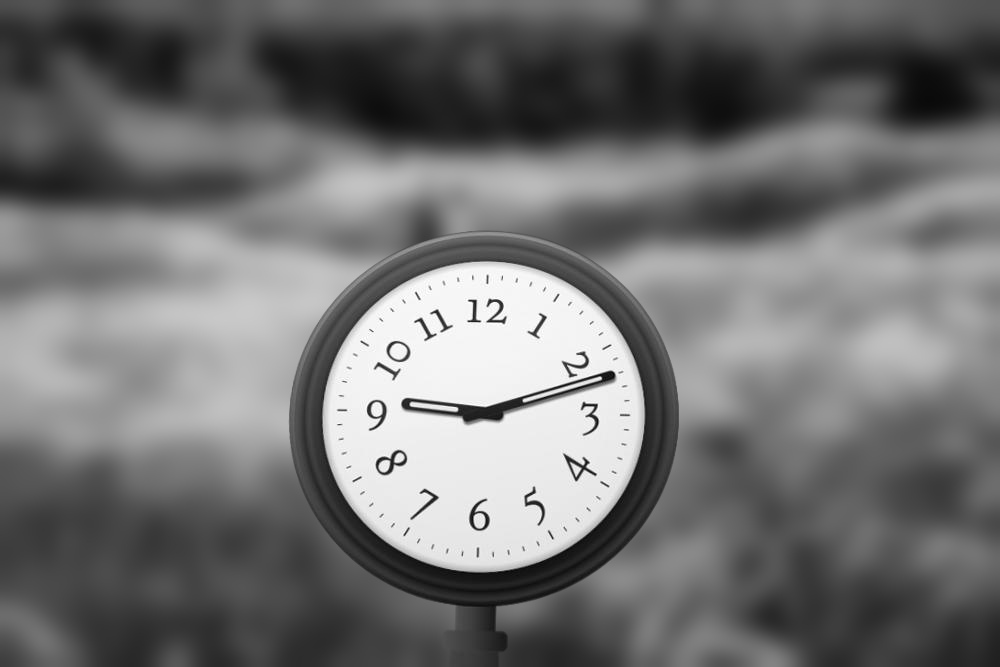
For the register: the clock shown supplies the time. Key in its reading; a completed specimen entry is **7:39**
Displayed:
**9:12**
